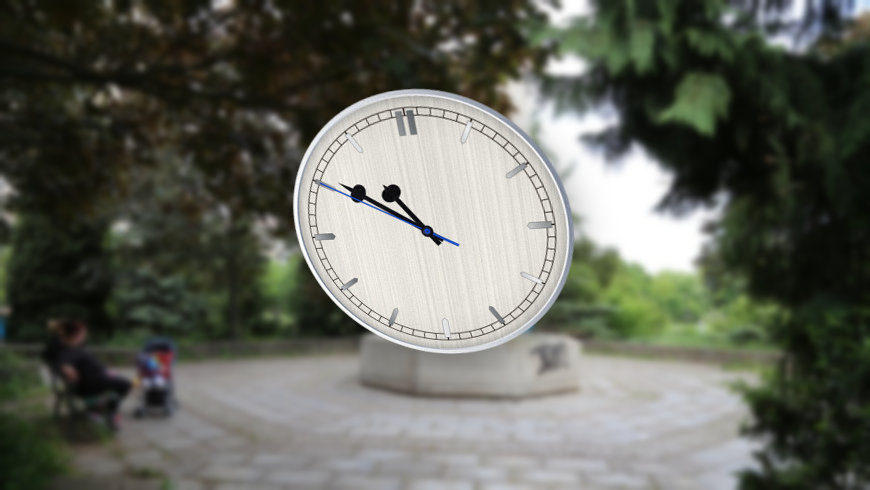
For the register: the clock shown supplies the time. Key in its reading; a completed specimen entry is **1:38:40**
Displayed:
**10:50:50**
